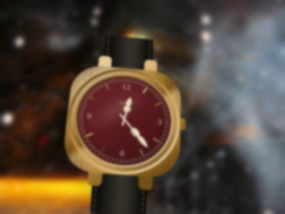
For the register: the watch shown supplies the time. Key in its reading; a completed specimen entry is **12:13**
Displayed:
**12:23**
